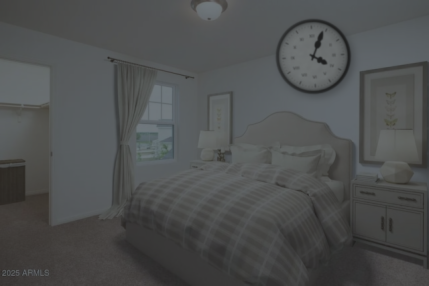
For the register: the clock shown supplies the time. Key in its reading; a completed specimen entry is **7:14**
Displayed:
**4:04**
